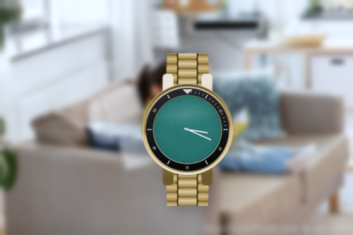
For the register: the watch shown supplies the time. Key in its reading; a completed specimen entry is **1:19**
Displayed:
**3:19**
